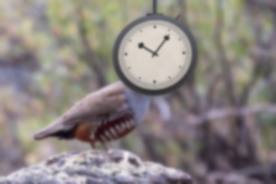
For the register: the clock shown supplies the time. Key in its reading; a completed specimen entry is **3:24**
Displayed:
**10:06**
